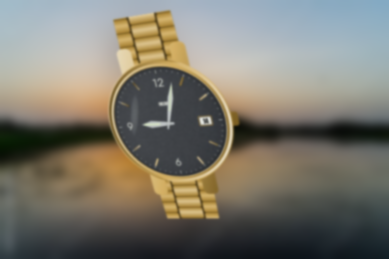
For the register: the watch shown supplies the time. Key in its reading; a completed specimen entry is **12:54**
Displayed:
**9:03**
